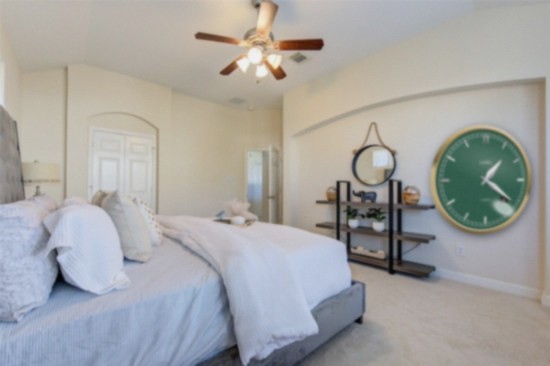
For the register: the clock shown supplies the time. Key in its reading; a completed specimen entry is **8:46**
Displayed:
**1:21**
